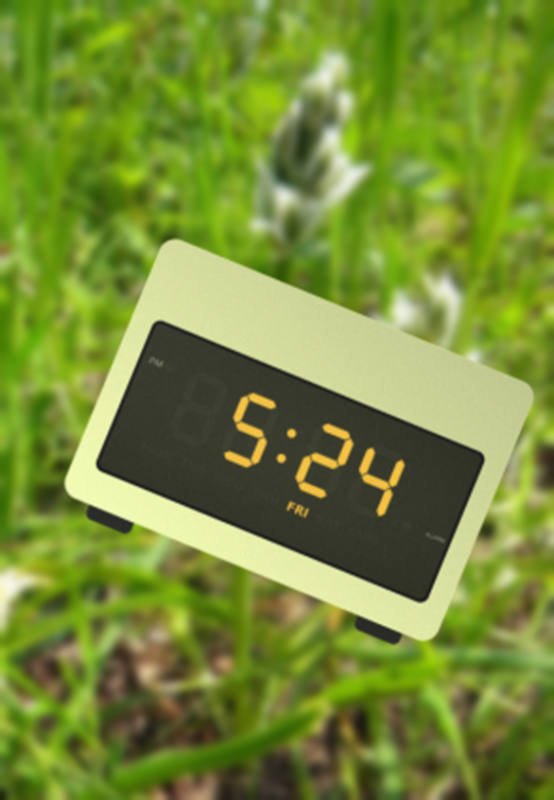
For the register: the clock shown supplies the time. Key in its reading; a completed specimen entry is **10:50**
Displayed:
**5:24**
